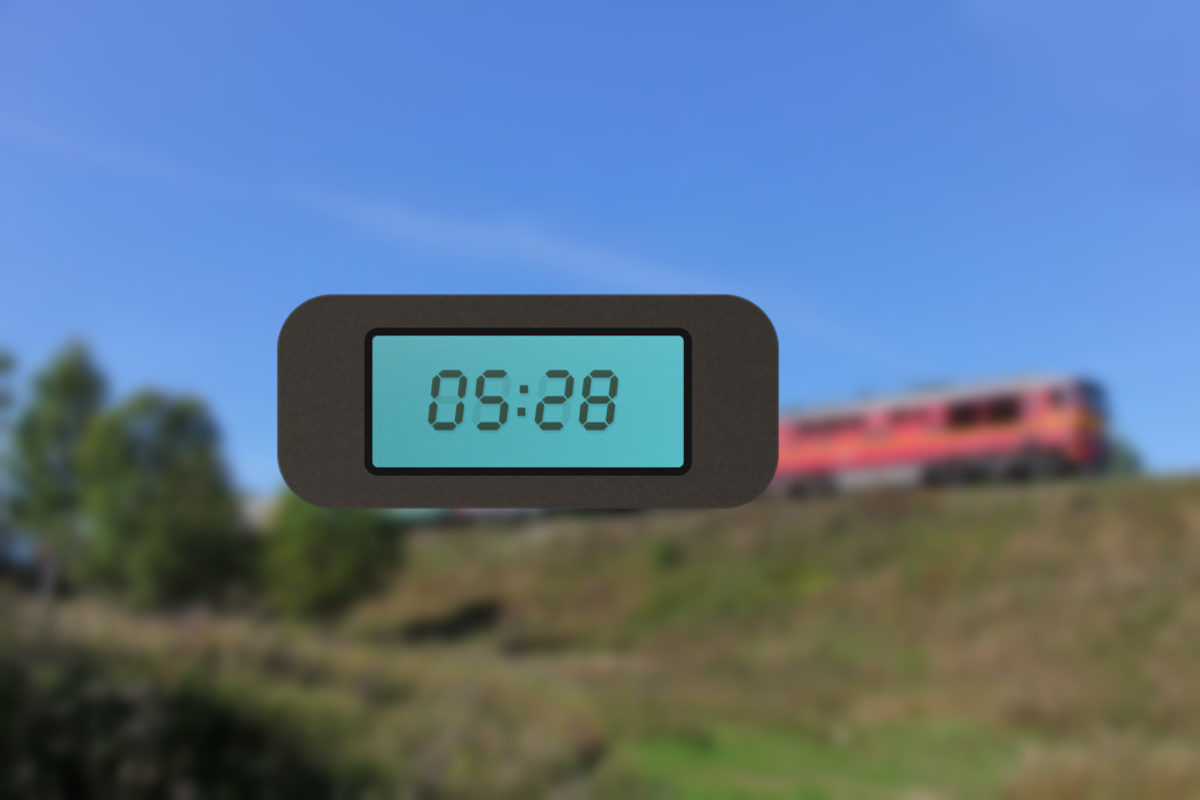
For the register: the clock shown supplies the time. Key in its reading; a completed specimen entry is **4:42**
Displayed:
**5:28**
